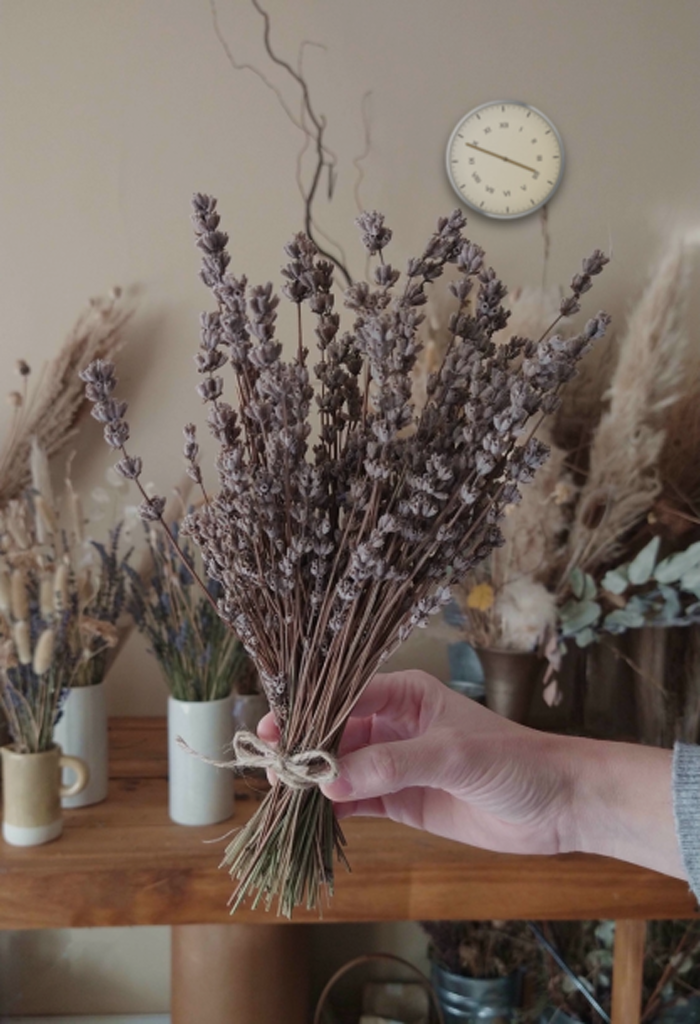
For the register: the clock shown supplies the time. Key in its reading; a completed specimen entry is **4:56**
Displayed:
**3:49**
